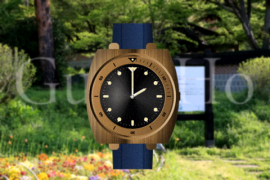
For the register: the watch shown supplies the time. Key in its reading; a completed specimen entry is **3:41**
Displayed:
**2:00**
